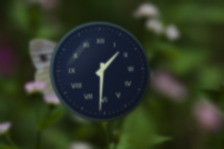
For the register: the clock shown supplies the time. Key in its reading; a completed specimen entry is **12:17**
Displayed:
**1:31**
